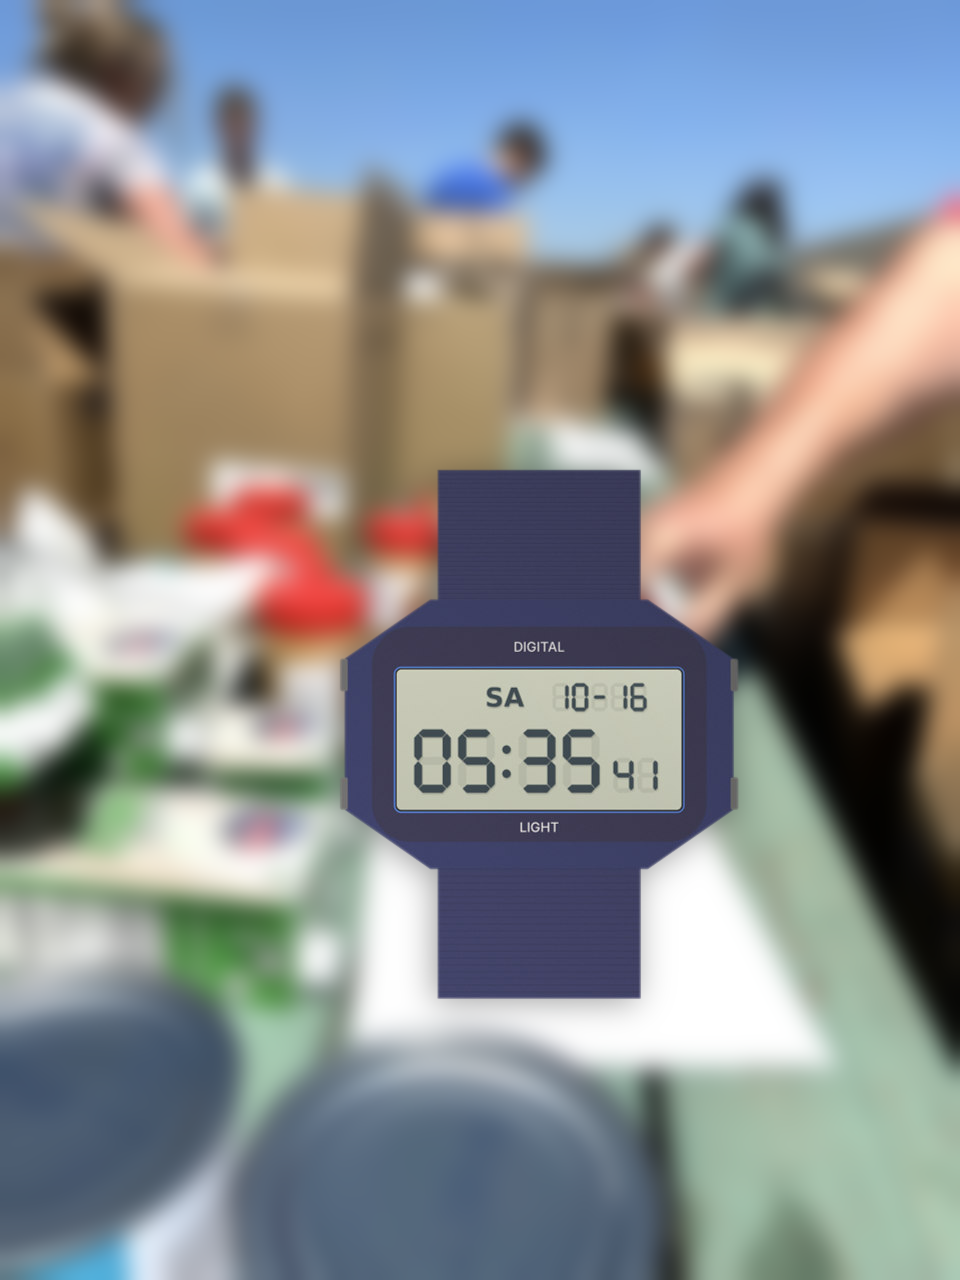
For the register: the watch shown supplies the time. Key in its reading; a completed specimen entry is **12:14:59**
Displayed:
**5:35:41**
